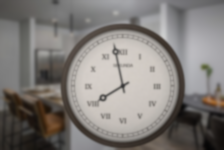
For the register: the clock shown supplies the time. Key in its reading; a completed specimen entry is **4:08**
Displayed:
**7:58**
